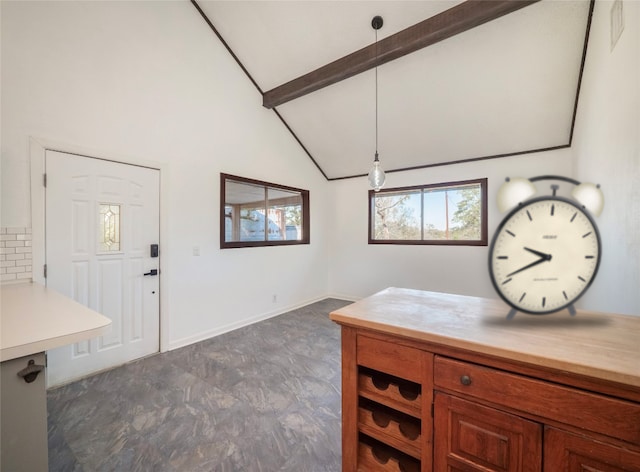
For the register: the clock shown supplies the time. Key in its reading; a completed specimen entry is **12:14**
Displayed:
**9:41**
